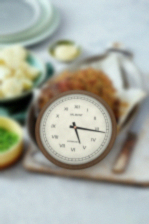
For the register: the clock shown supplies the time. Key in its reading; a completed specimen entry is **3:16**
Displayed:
**5:16**
